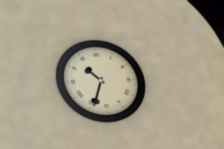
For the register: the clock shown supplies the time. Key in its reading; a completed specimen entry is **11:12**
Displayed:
**10:34**
